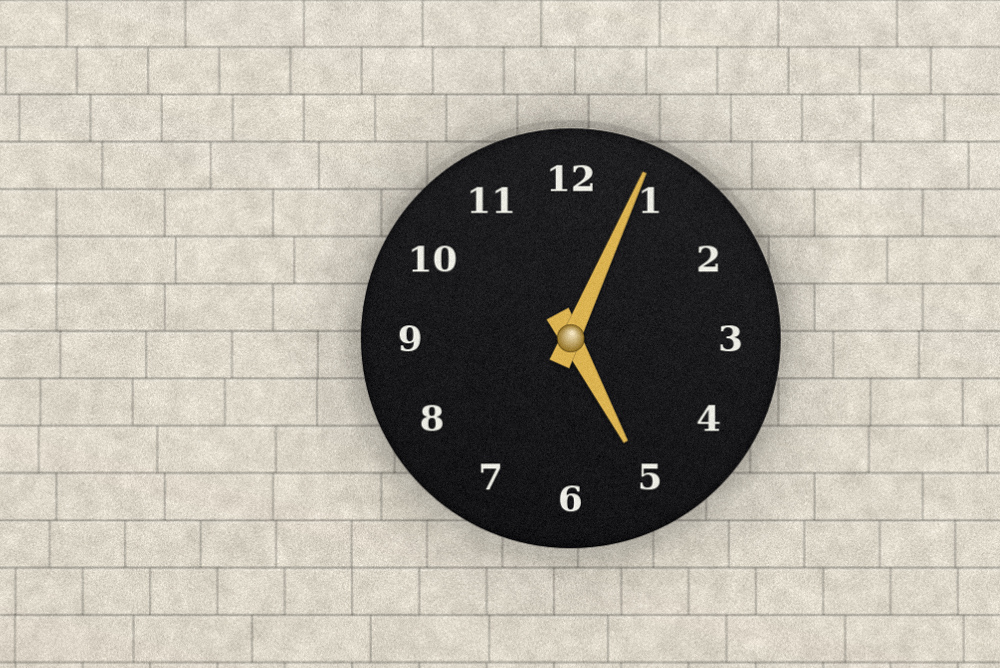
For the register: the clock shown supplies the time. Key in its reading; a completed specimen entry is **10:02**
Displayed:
**5:04**
